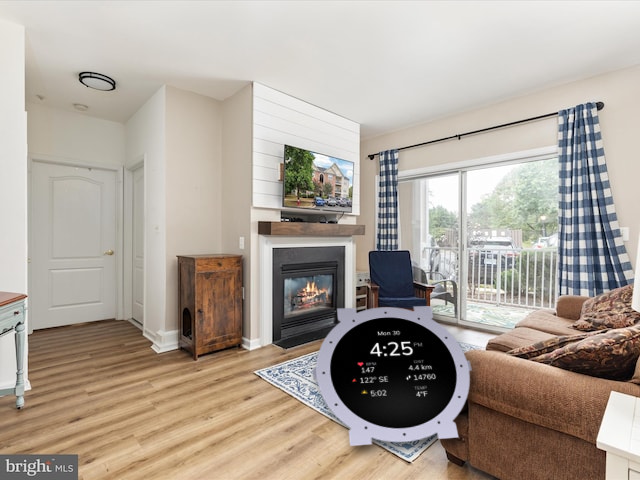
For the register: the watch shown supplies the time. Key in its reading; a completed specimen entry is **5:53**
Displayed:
**4:25**
